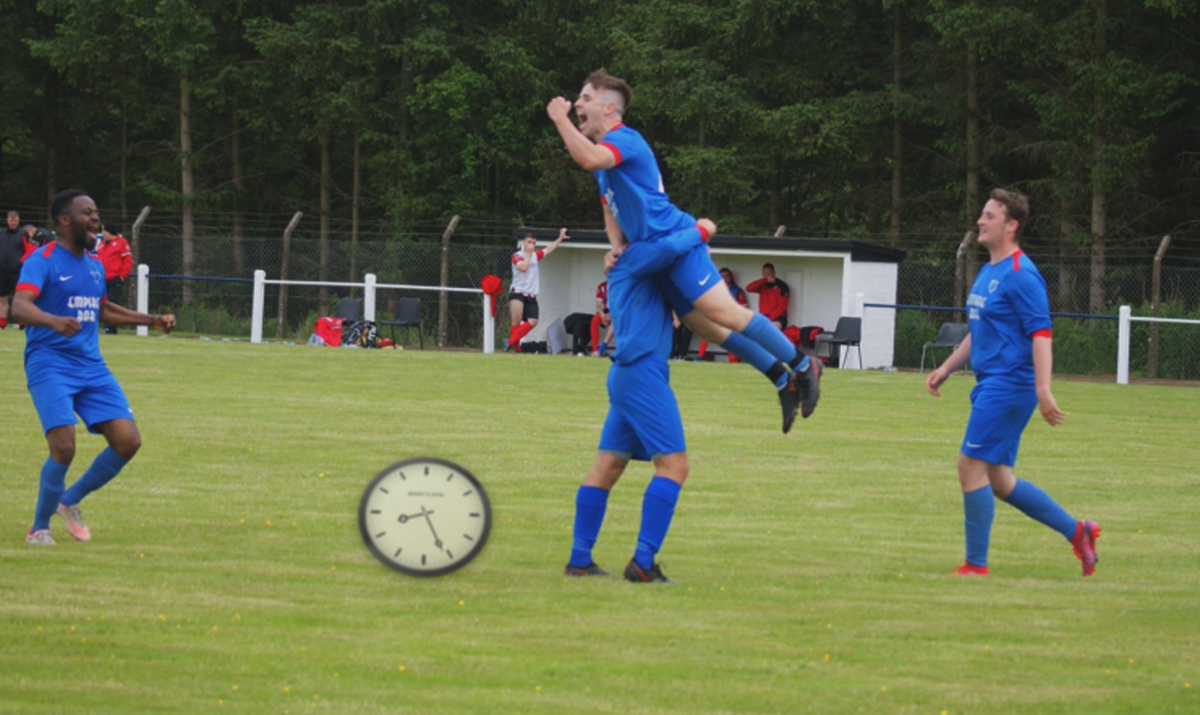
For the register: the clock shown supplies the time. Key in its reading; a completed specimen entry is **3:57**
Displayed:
**8:26**
